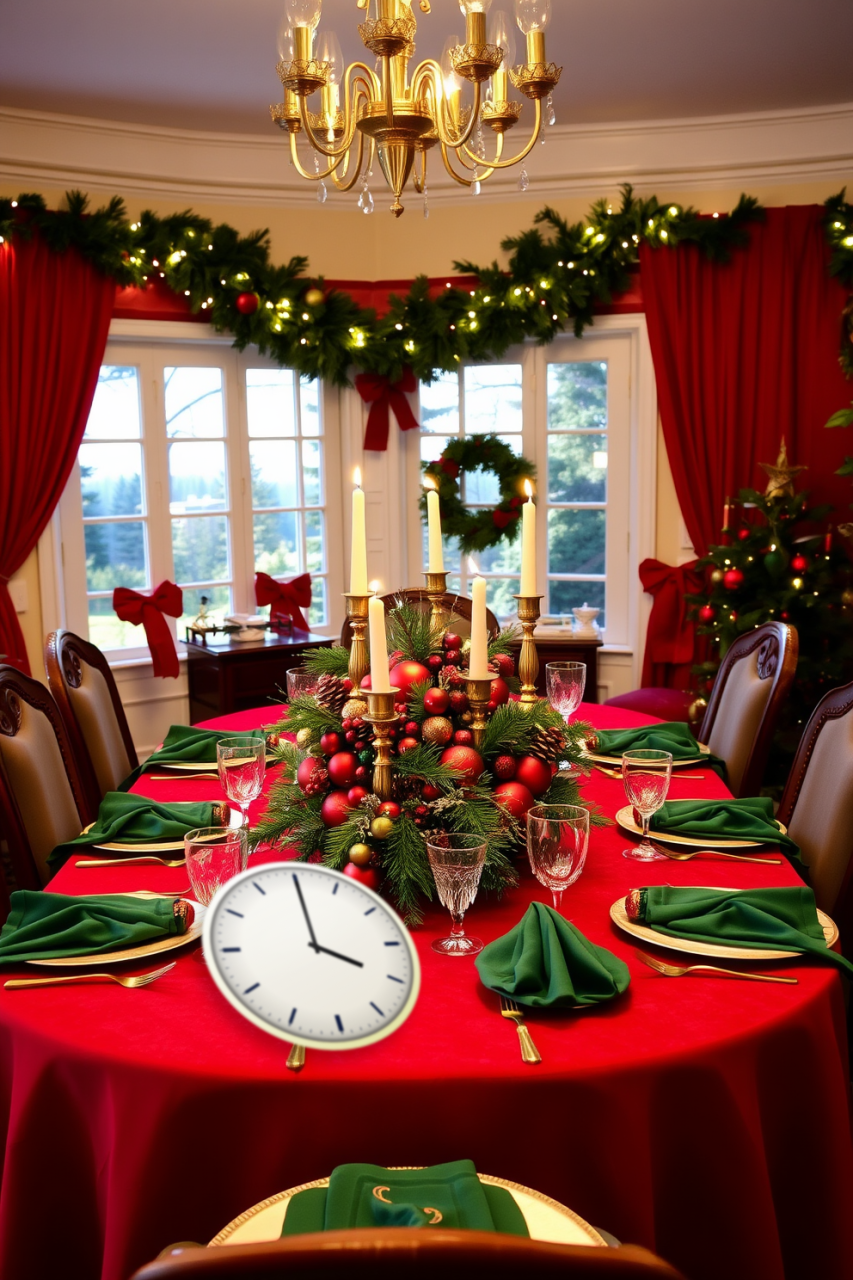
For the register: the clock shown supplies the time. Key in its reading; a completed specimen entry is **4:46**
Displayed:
**4:00**
